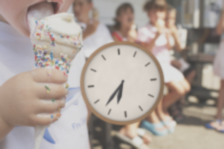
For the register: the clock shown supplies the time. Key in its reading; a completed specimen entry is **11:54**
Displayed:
**6:37**
